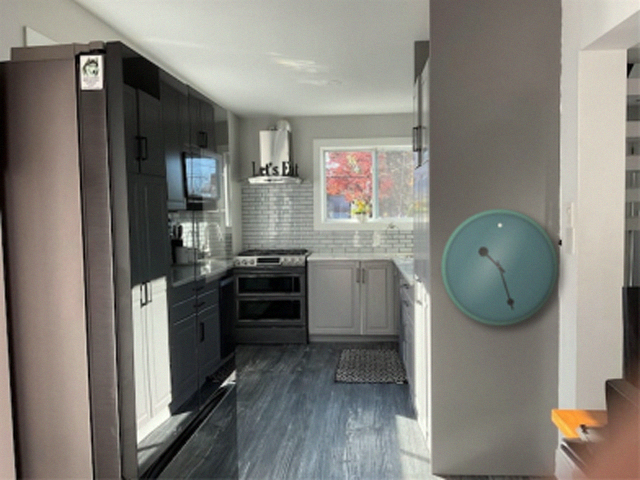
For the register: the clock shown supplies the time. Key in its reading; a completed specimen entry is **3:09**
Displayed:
**10:27**
